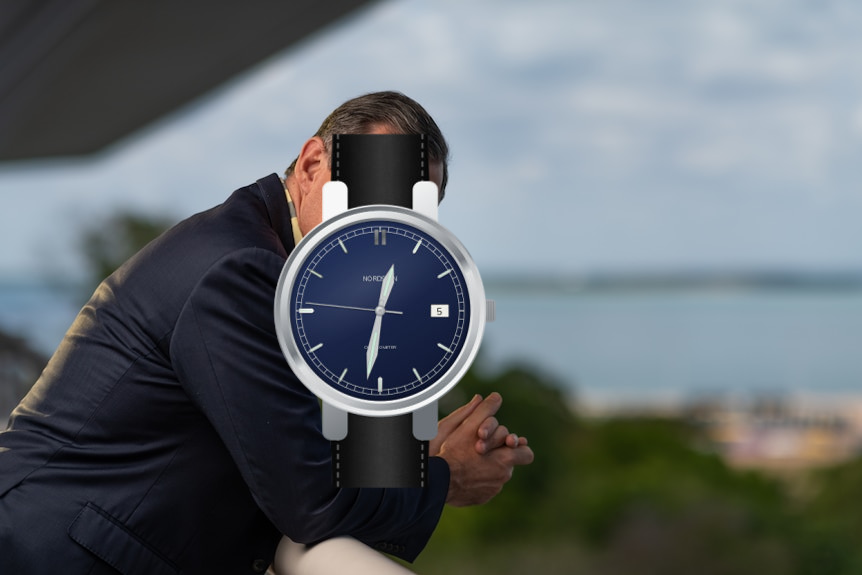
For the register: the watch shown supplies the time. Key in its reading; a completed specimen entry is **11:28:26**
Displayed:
**12:31:46**
